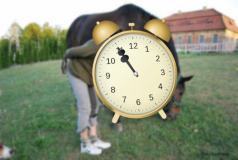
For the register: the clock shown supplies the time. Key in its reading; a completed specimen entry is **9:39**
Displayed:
**10:55**
